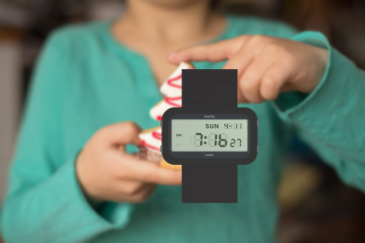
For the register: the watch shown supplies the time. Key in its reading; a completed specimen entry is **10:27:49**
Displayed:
**7:16:27**
